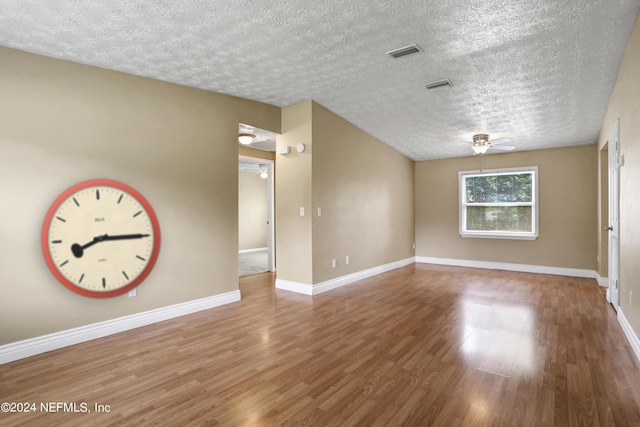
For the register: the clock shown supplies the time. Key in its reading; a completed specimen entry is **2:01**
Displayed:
**8:15**
